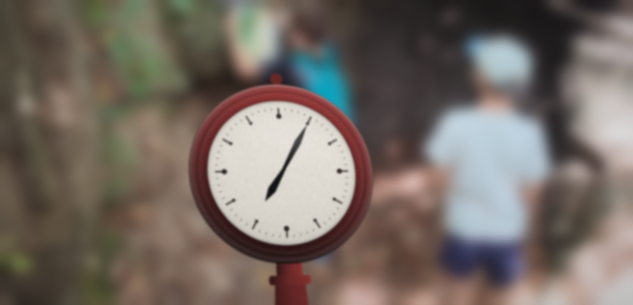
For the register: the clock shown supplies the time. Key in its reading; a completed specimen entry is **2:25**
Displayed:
**7:05**
